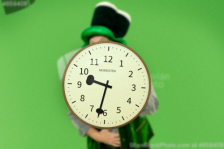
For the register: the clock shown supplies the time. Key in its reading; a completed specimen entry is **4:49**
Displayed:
**9:32**
